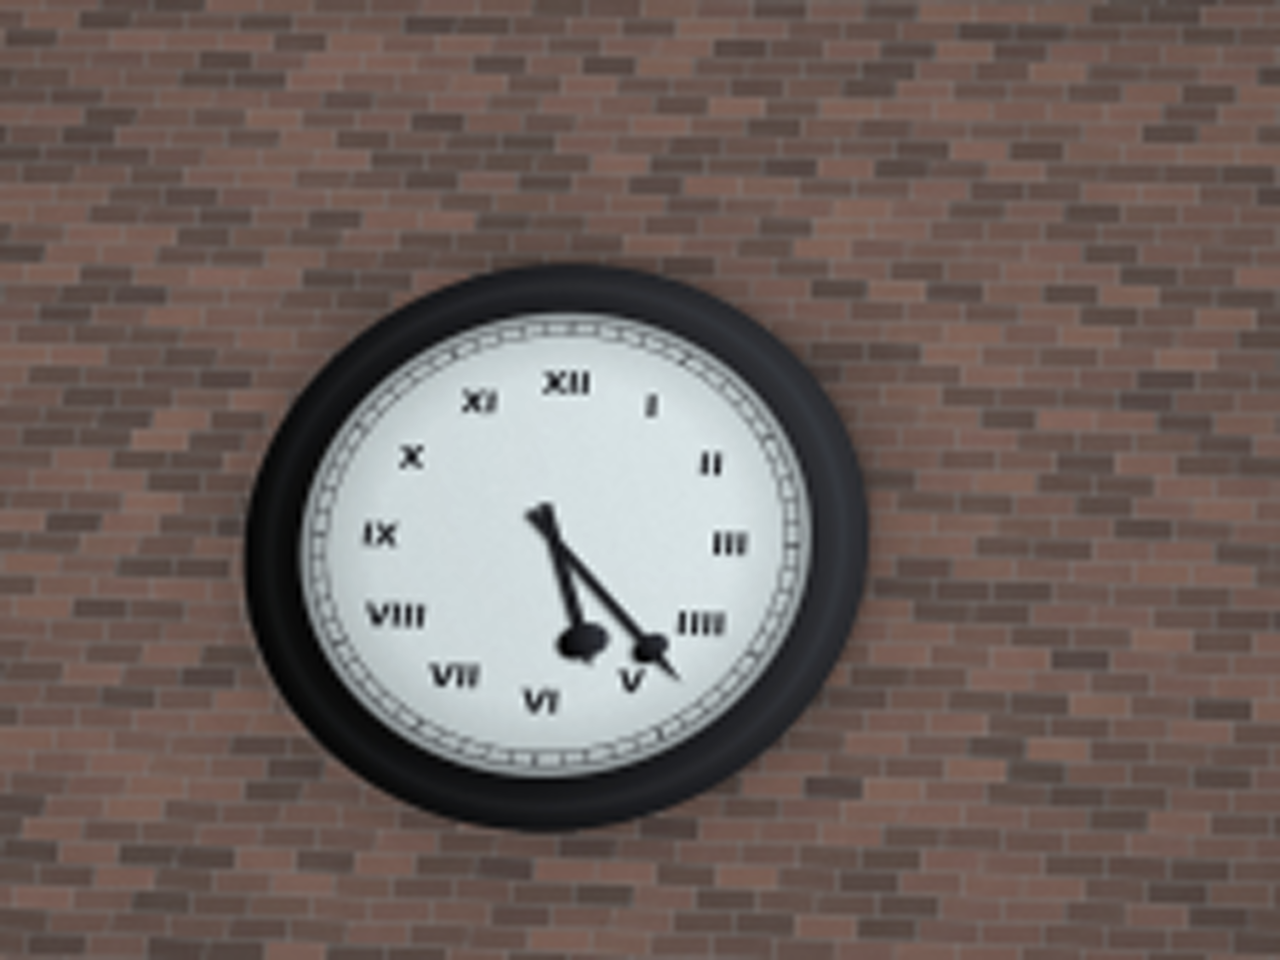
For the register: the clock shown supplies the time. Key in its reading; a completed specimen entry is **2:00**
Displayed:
**5:23**
